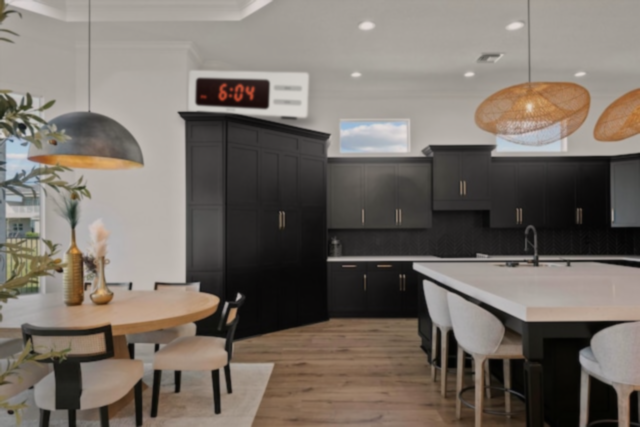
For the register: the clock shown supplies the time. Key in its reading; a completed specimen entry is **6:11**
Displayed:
**6:04**
